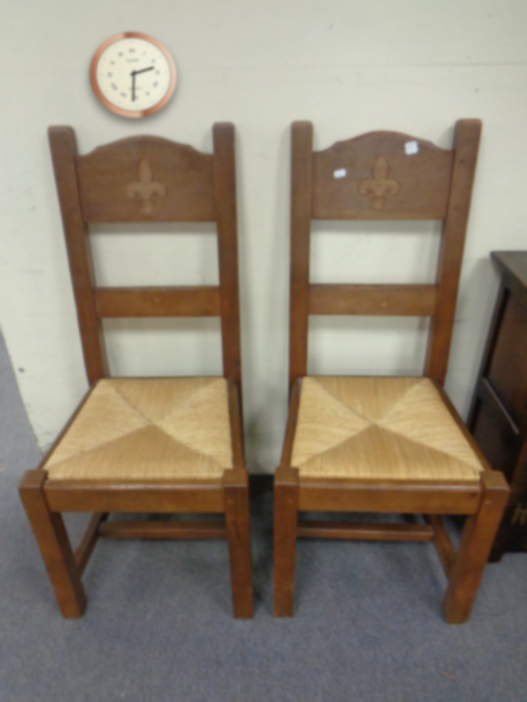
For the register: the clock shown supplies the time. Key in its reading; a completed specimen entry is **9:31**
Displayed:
**2:31**
